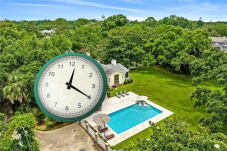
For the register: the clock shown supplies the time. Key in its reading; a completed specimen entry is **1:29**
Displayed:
**12:20**
